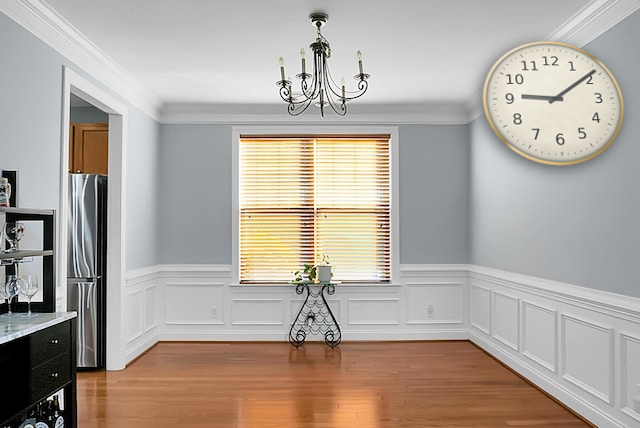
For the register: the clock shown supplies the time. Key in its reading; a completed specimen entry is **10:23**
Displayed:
**9:09**
